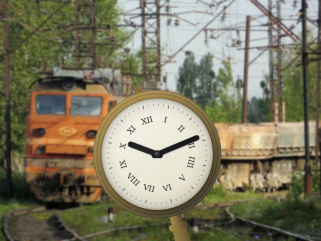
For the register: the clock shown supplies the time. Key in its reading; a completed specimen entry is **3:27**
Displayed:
**10:14**
